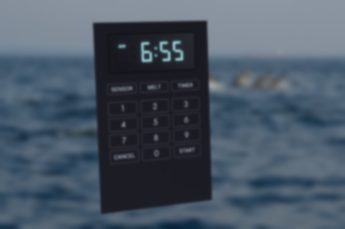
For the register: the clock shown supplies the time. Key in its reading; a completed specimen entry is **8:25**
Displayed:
**6:55**
